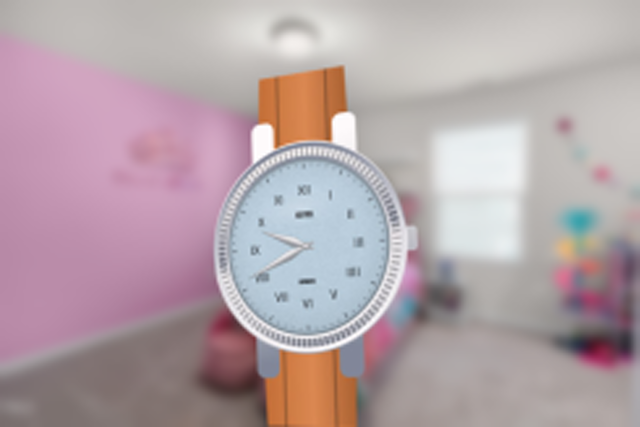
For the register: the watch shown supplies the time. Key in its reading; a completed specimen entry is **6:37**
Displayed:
**9:41**
